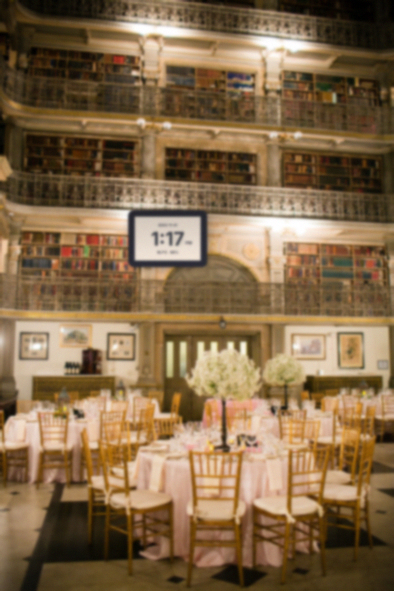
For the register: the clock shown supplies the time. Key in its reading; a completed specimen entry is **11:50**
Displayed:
**1:17**
